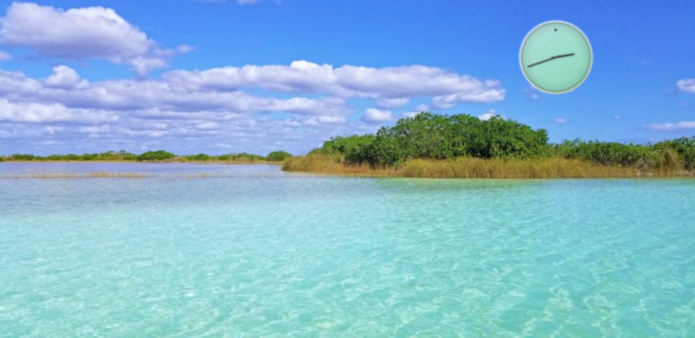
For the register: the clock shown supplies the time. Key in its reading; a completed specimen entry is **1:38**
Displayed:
**2:42**
